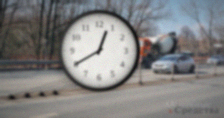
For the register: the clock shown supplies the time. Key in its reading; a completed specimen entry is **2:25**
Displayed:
**12:40**
